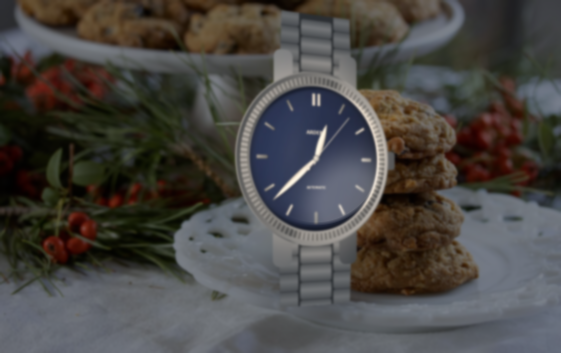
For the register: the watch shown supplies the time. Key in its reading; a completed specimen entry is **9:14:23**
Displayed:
**12:38:07**
